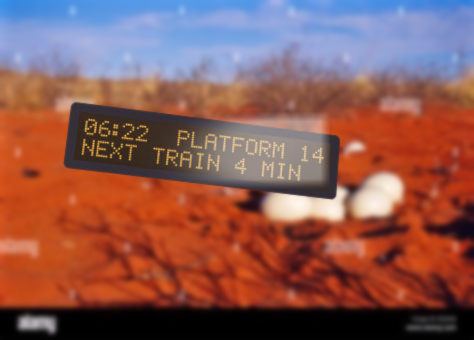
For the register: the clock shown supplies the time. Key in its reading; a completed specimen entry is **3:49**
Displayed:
**6:22**
